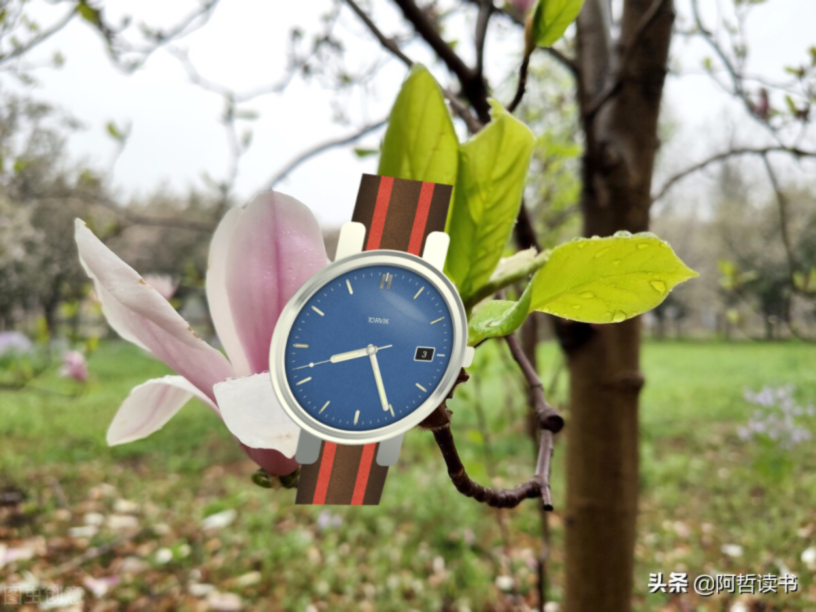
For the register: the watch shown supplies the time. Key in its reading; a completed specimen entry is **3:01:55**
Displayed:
**8:25:42**
